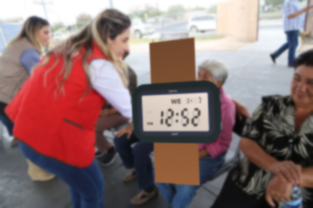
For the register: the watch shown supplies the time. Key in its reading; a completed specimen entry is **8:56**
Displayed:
**12:52**
